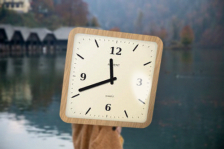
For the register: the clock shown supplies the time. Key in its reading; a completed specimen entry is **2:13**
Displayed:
**11:41**
